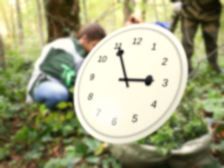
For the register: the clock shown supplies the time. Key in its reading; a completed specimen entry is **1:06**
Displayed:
**2:55**
